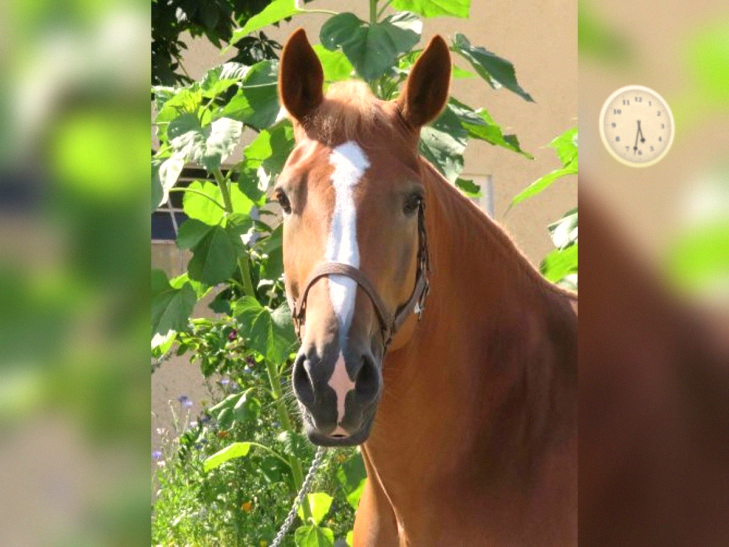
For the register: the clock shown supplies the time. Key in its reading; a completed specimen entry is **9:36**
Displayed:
**5:32**
